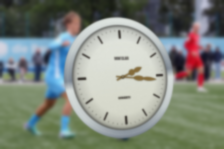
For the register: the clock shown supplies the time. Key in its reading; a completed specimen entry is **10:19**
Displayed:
**2:16**
